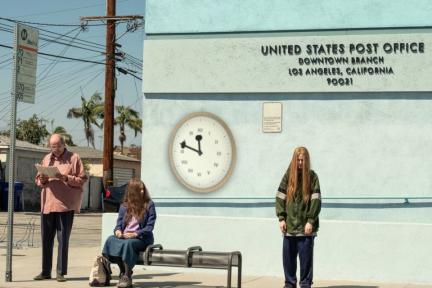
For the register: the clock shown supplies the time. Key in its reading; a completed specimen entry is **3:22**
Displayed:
**11:48**
